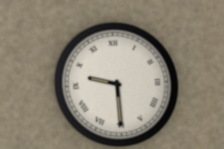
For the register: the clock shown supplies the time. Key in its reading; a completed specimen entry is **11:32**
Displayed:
**9:30**
